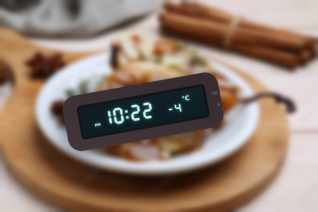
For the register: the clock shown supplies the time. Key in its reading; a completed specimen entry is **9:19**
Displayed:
**10:22**
